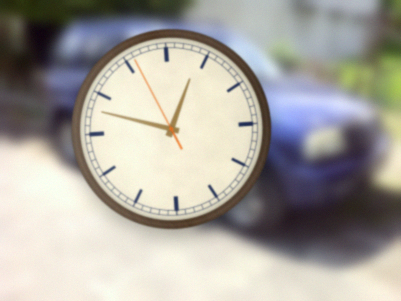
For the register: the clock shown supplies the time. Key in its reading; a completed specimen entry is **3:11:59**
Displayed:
**12:47:56**
